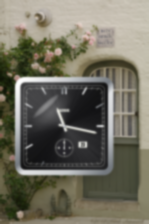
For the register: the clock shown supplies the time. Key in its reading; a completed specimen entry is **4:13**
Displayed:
**11:17**
